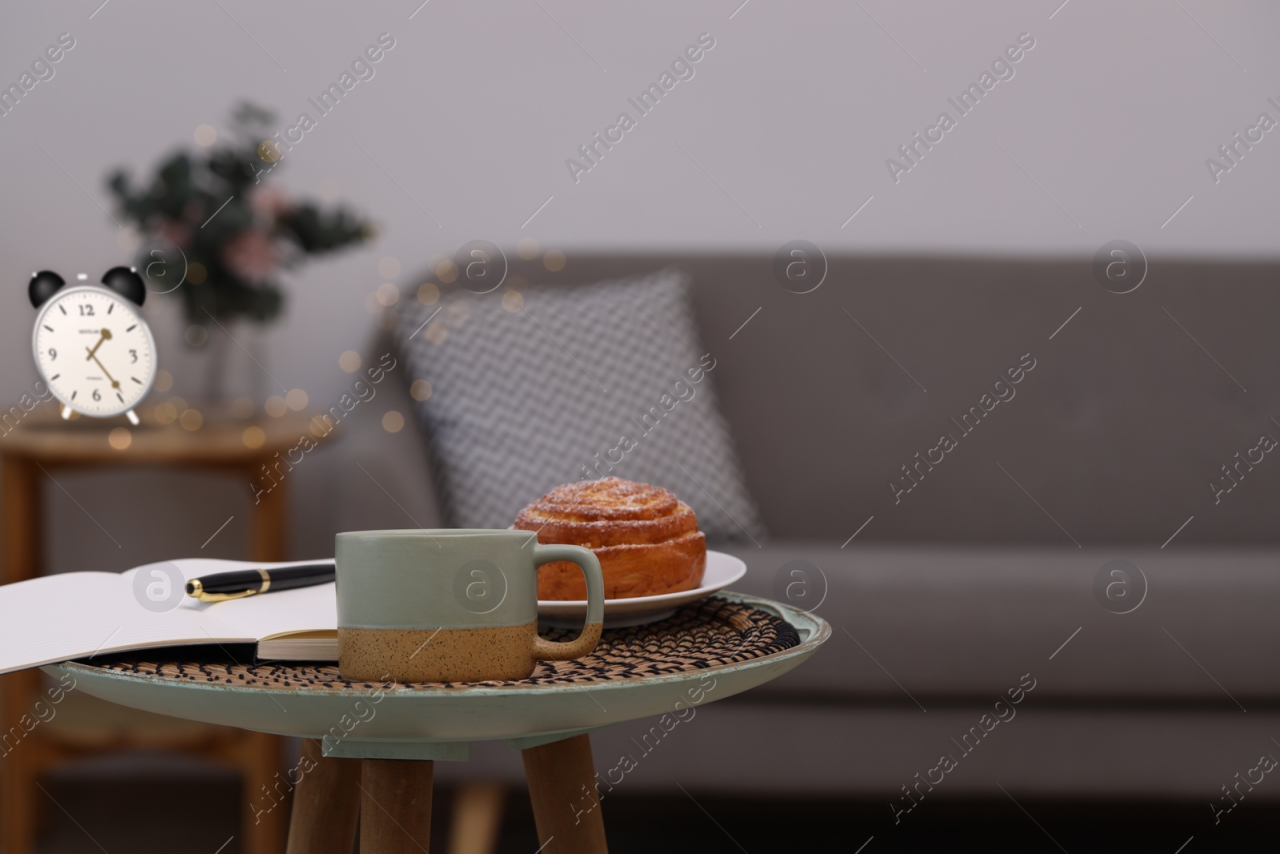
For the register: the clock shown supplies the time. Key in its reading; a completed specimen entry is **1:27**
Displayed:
**1:24**
